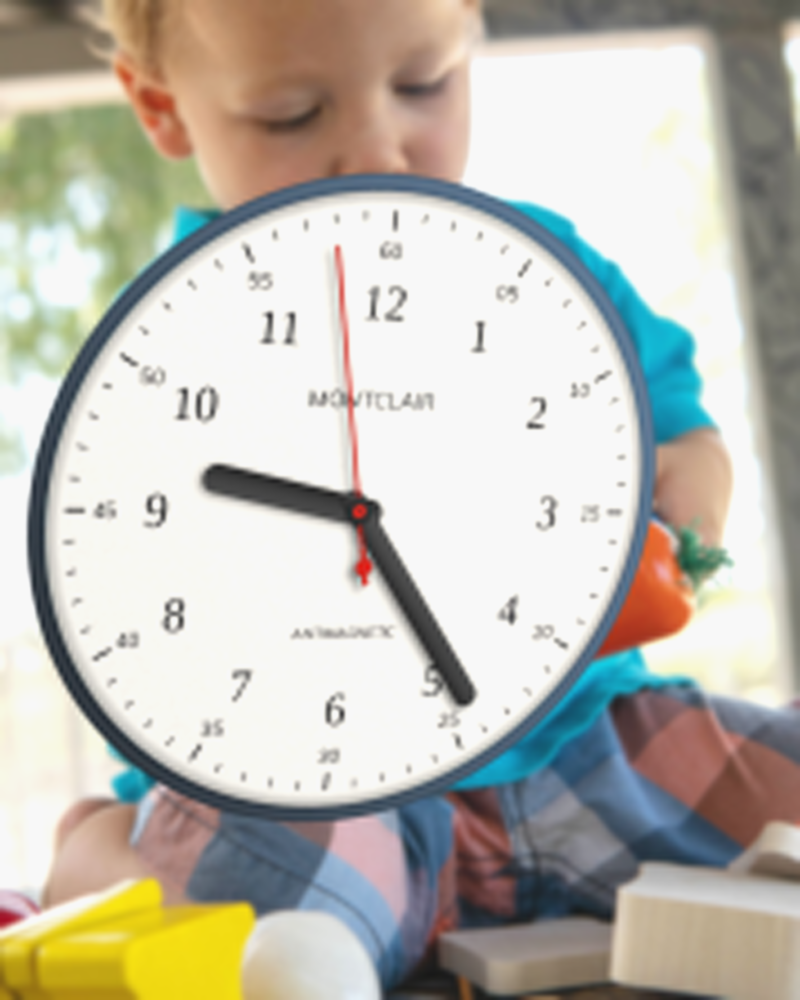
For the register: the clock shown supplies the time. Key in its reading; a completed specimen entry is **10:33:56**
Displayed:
**9:23:58**
